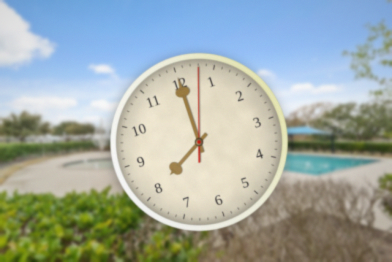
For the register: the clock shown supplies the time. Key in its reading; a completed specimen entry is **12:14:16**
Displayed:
**8:00:03**
